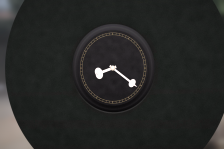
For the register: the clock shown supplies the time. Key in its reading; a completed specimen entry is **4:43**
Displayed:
**8:21**
